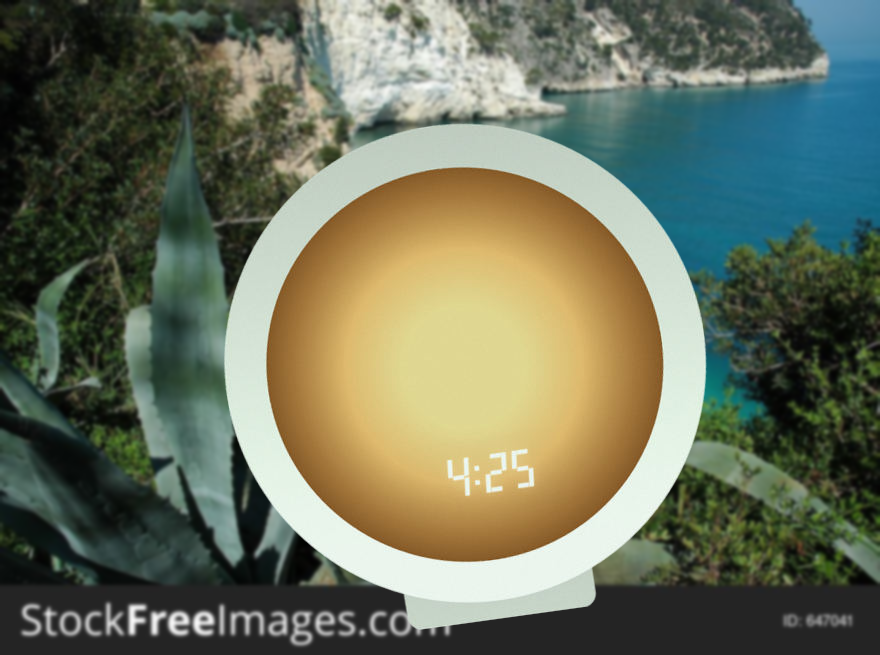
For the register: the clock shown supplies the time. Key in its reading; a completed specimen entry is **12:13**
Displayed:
**4:25**
